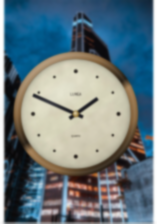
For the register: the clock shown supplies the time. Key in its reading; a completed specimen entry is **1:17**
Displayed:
**1:49**
